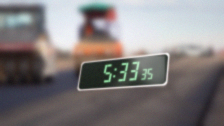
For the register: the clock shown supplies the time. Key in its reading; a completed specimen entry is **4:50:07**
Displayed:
**5:33:35**
